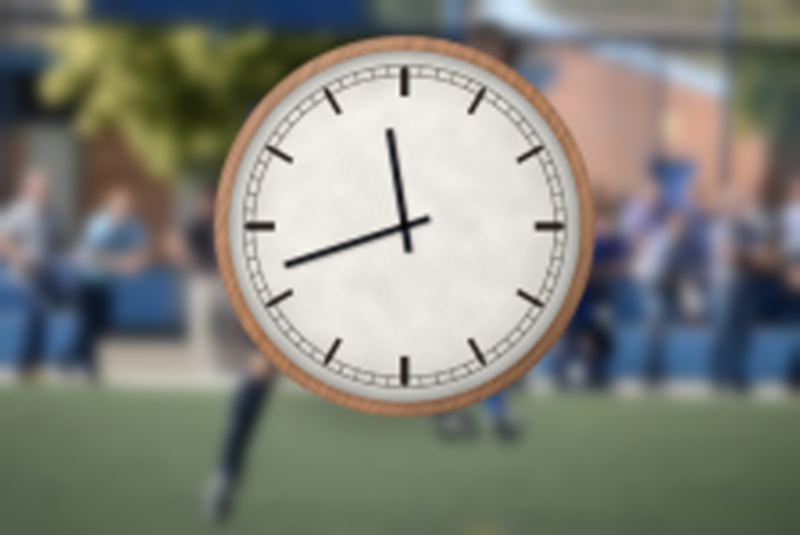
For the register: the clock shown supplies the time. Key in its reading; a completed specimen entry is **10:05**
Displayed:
**11:42**
